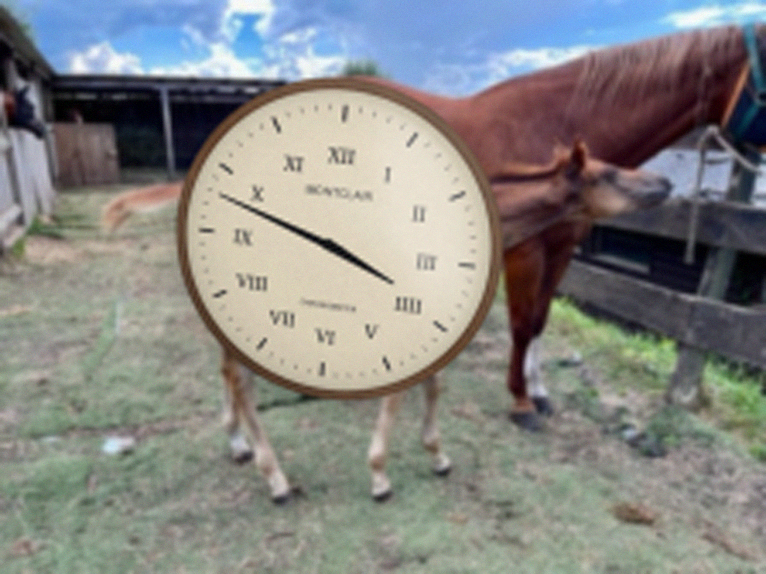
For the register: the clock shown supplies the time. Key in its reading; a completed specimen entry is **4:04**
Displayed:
**3:48**
